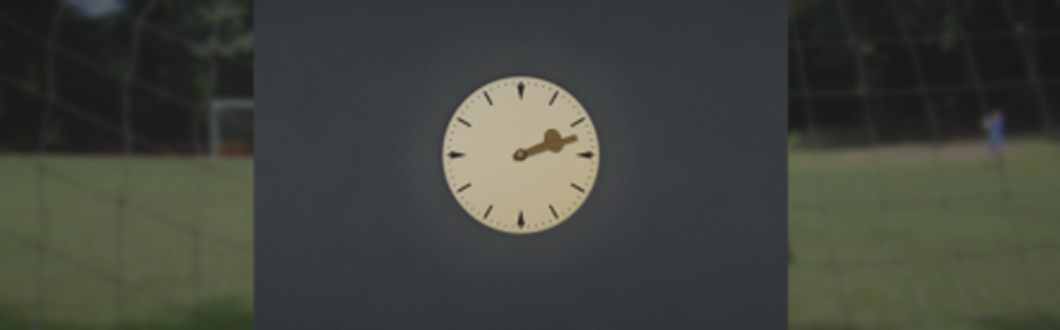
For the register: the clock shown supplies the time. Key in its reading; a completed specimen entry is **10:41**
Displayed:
**2:12**
